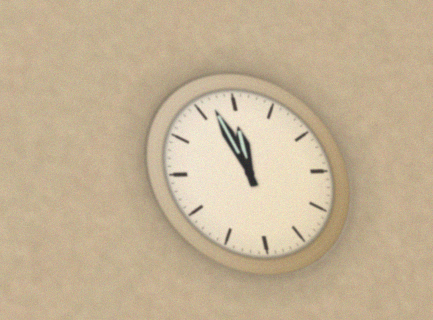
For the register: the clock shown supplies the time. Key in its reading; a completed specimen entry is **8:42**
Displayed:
**11:57**
